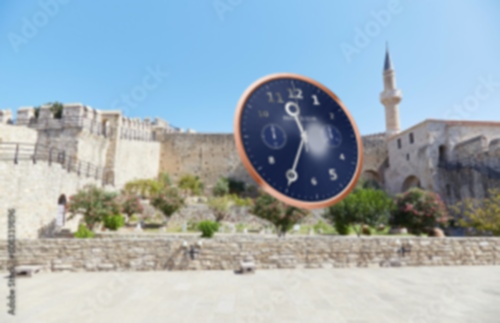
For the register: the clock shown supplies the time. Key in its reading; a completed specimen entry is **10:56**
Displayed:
**11:35**
